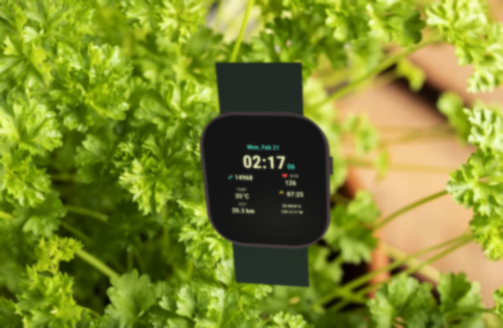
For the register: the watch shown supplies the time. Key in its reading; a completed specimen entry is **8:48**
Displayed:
**2:17**
